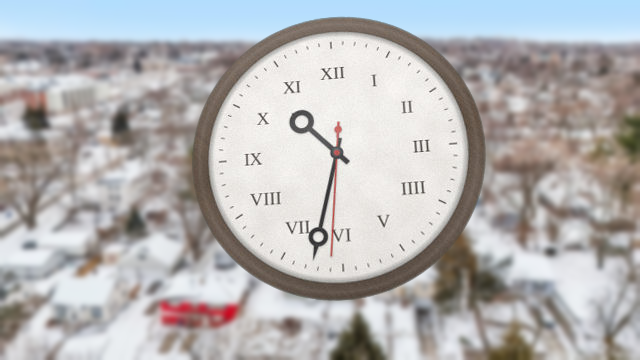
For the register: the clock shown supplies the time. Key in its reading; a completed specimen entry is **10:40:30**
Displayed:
**10:32:31**
